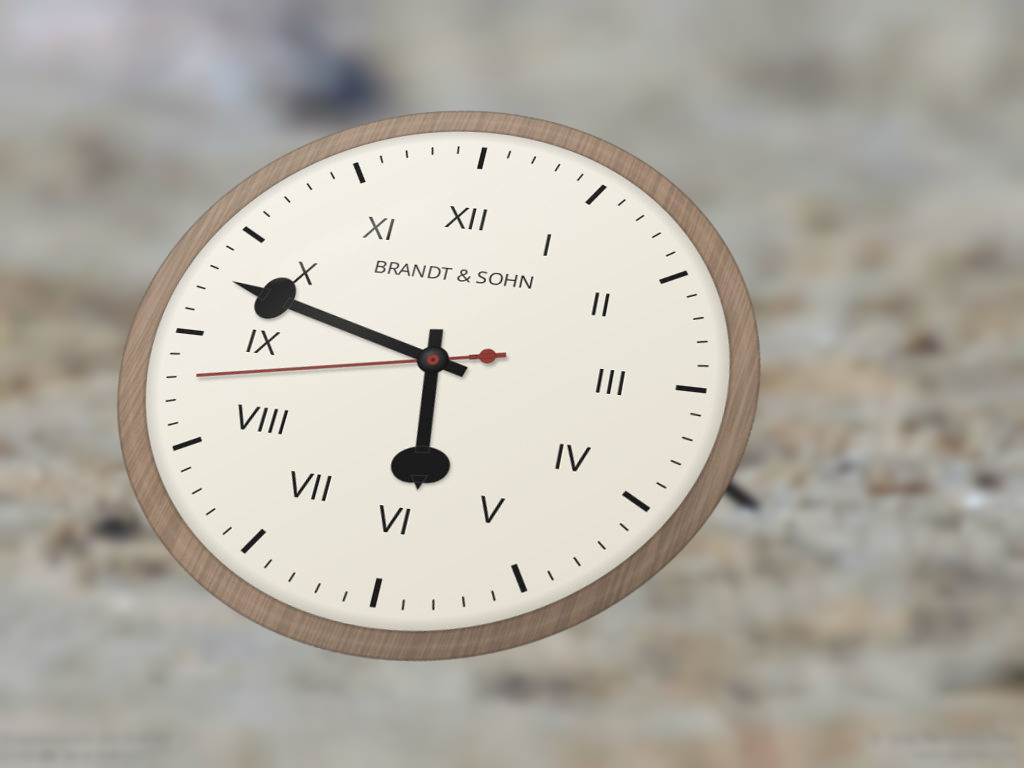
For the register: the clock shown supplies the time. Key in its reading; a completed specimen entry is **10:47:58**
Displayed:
**5:47:43**
